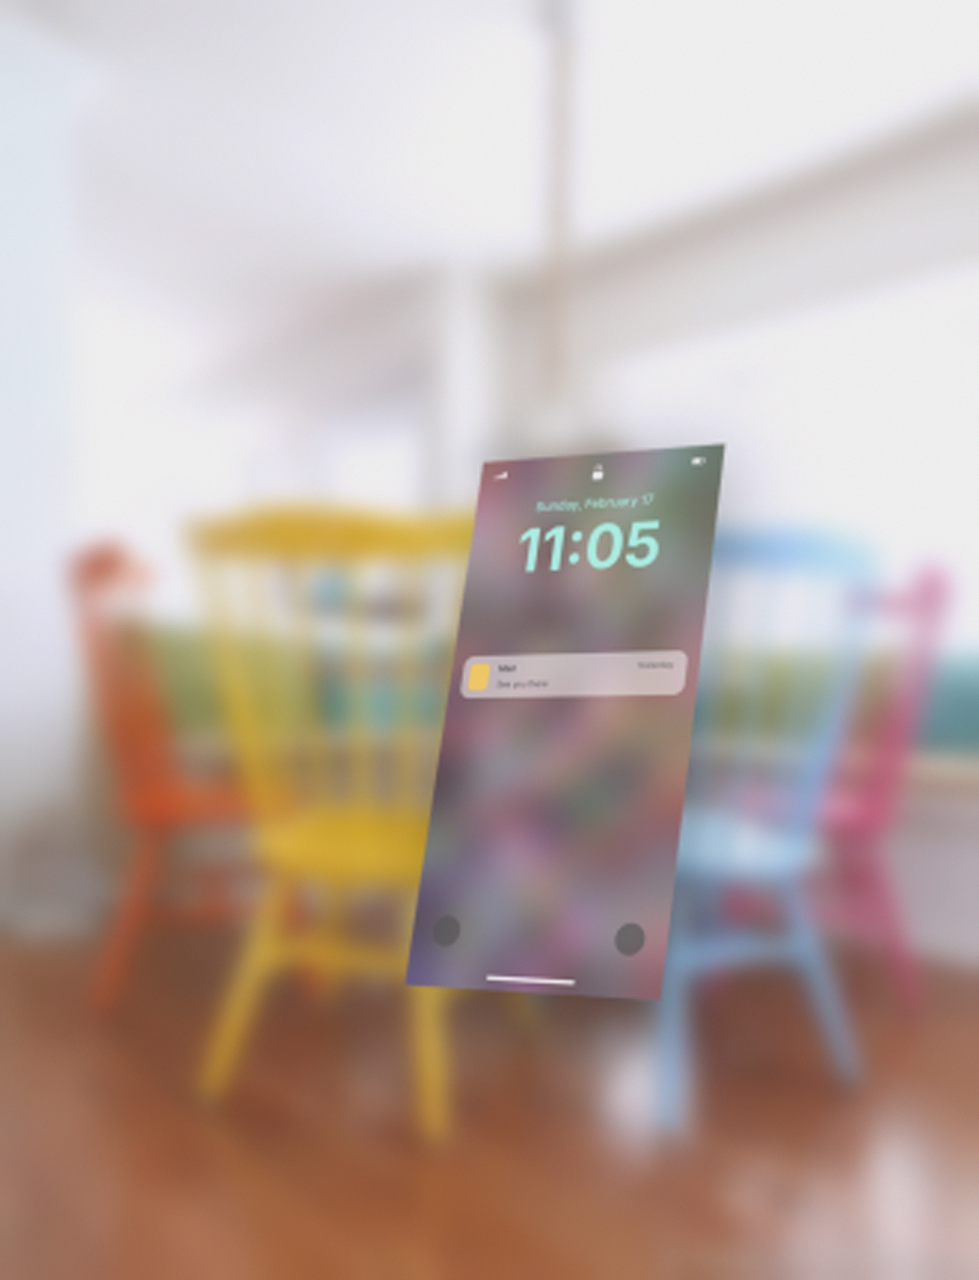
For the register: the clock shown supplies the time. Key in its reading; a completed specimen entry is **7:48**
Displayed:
**11:05**
